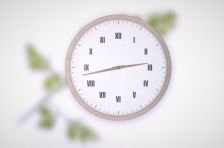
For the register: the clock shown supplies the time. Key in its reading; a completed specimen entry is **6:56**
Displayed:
**2:43**
